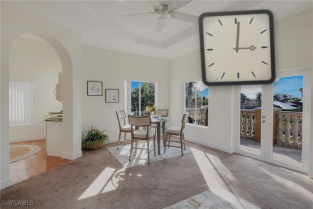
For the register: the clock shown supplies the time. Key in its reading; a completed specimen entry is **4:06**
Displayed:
**3:01**
